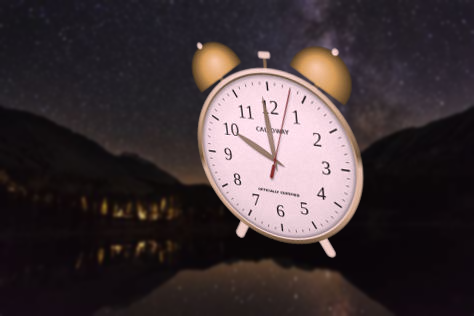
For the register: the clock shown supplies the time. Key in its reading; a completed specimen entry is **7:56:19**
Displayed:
**9:59:03**
